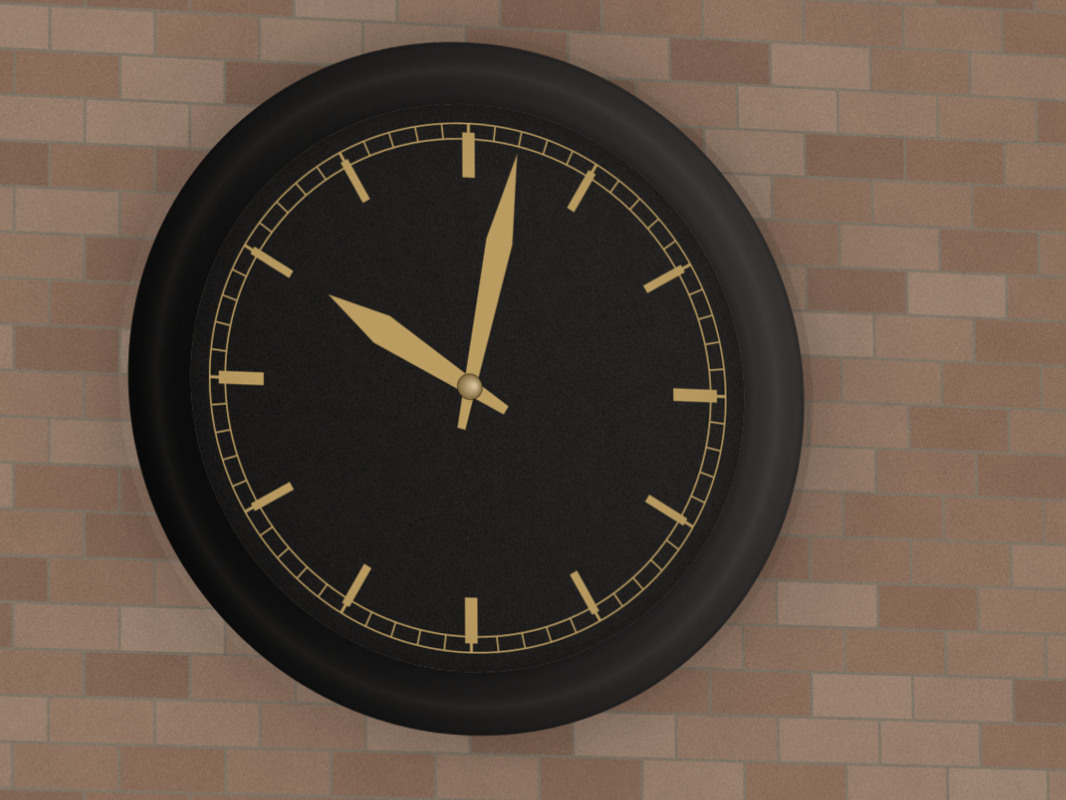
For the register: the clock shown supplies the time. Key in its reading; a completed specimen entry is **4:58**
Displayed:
**10:02**
